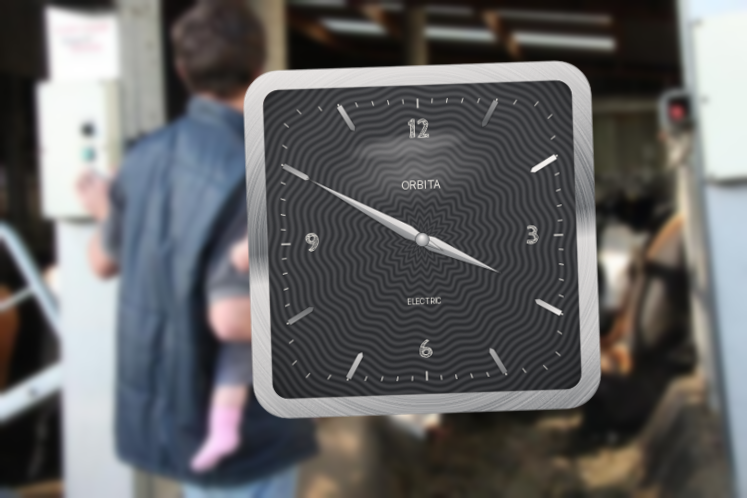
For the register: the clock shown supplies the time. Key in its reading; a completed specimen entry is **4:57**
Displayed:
**3:50**
